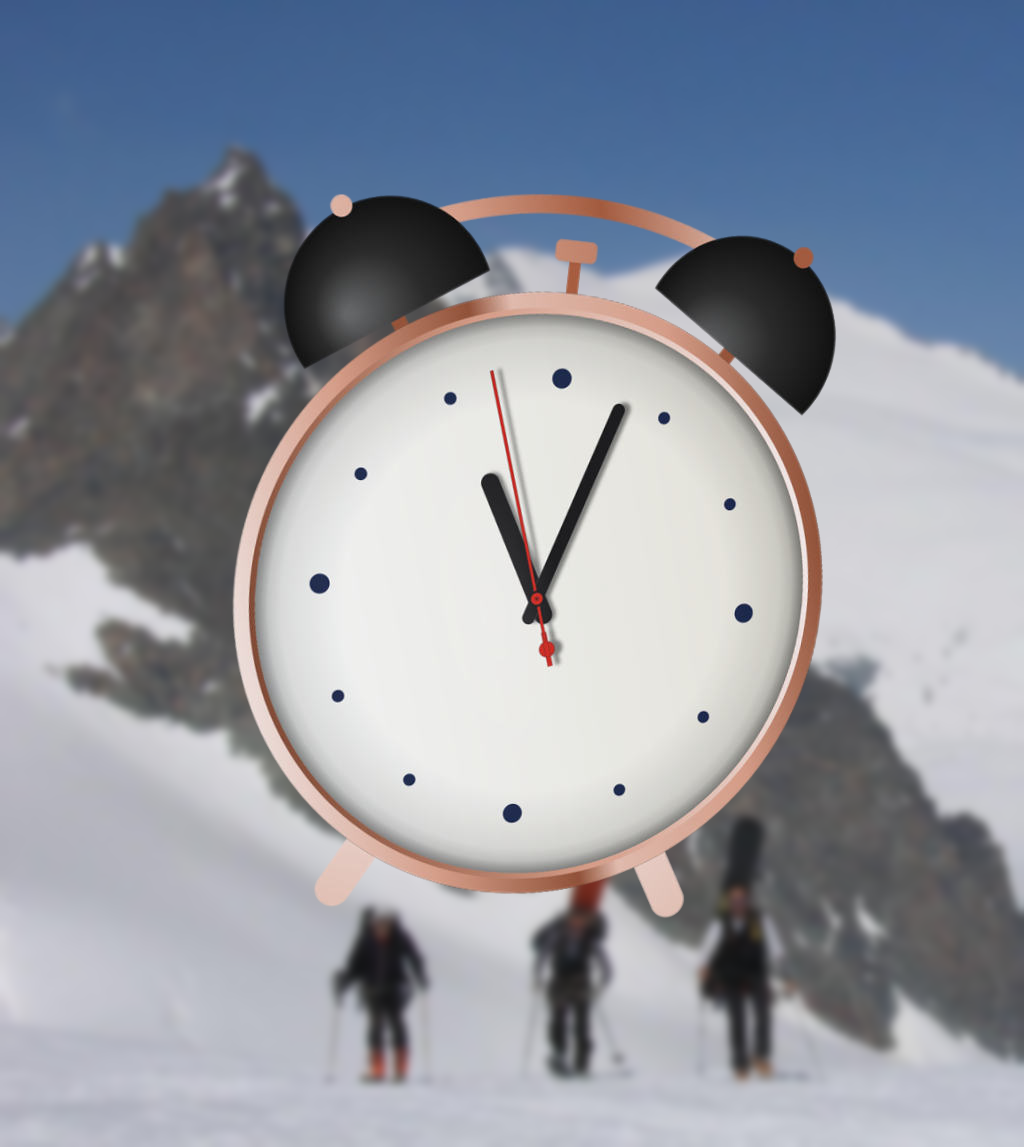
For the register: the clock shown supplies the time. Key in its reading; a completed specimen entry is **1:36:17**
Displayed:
**11:02:57**
